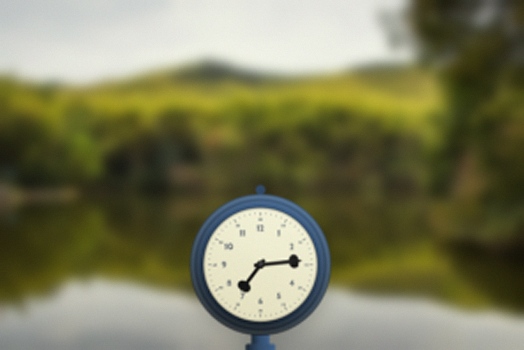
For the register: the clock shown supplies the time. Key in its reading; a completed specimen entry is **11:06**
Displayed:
**7:14**
